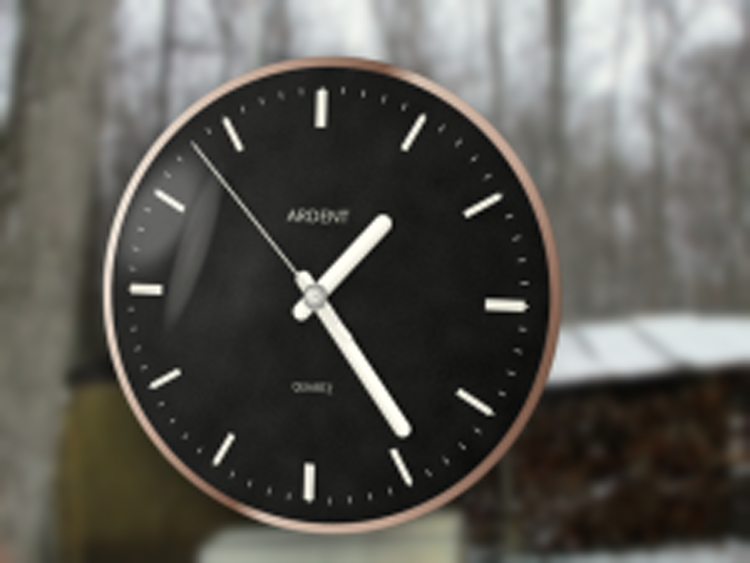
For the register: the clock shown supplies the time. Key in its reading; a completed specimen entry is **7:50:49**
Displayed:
**1:23:53**
